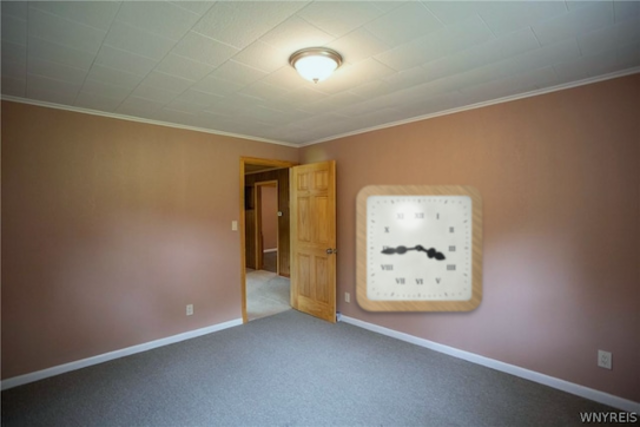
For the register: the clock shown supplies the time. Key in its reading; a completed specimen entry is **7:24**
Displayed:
**3:44**
